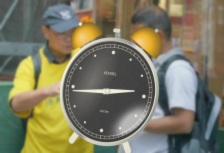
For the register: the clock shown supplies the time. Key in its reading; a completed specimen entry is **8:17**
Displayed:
**2:44**
